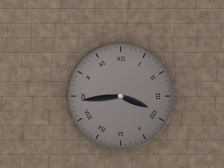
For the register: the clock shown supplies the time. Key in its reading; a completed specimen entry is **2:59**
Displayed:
**3:44**
